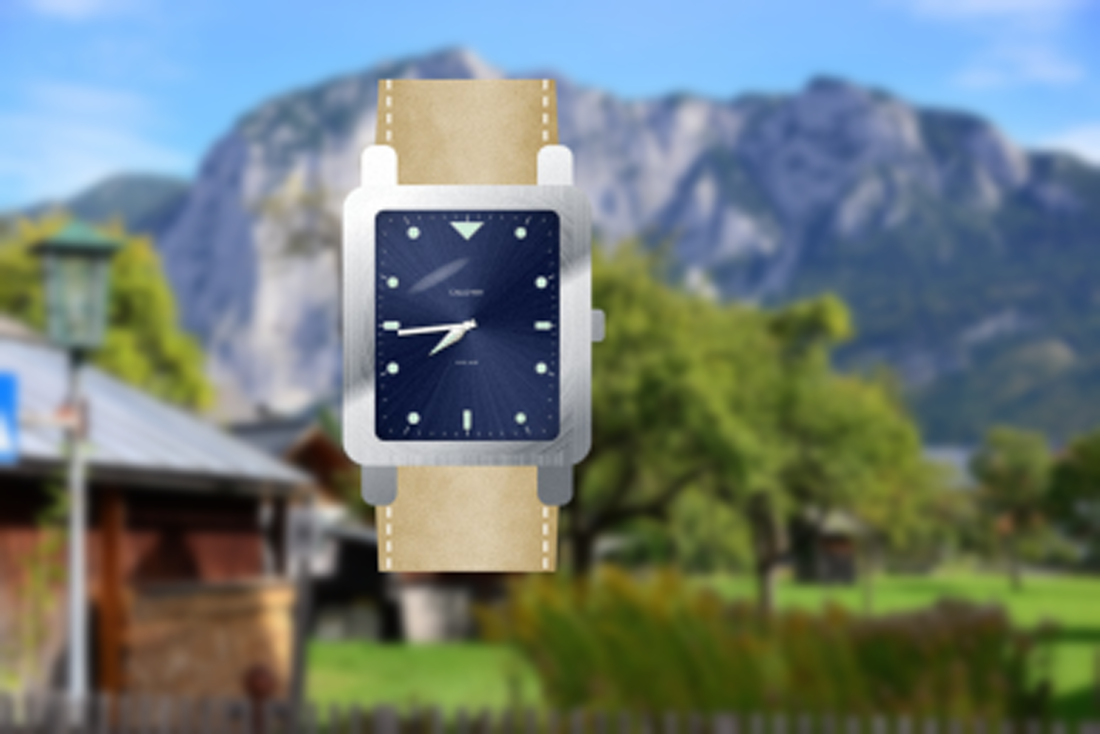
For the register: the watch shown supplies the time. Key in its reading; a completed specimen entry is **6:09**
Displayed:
**7:44**
